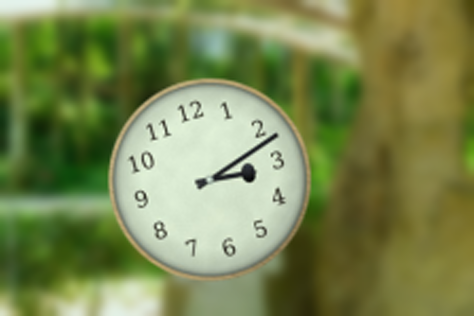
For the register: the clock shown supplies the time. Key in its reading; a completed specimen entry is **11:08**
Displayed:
**3:12**
